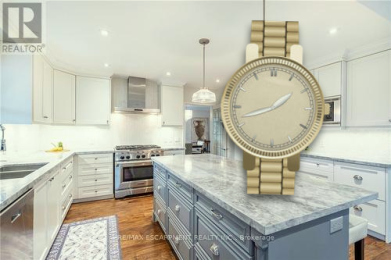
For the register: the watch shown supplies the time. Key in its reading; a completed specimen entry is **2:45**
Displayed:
**1:42**
